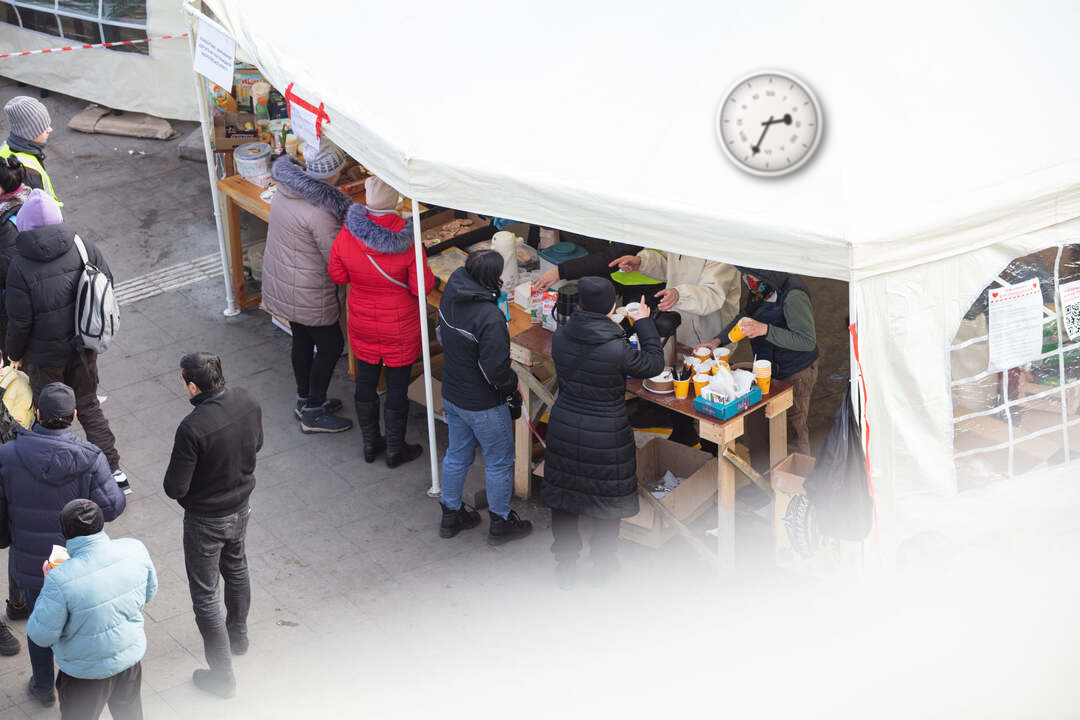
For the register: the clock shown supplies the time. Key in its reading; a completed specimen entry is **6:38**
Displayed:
**2:34**
